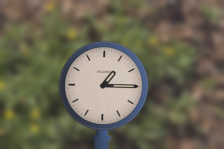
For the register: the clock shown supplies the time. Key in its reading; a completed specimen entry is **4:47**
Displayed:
**1:15**
